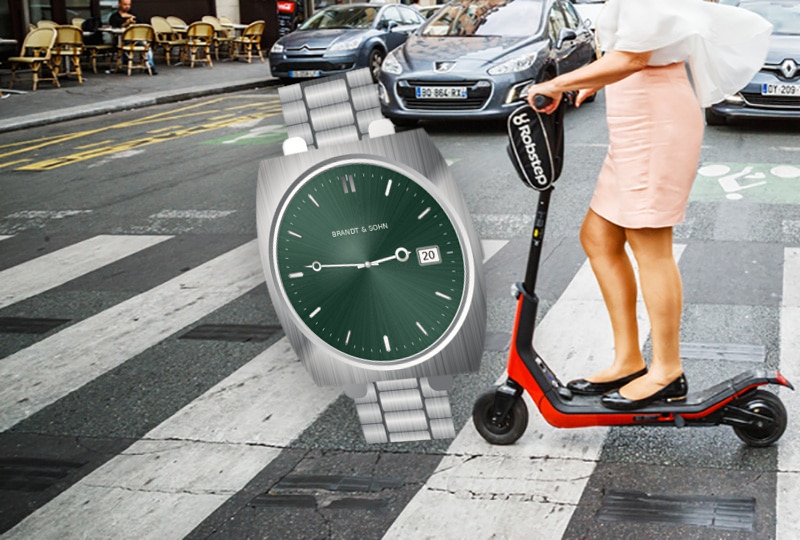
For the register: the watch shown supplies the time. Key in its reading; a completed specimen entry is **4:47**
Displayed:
**2:46**
